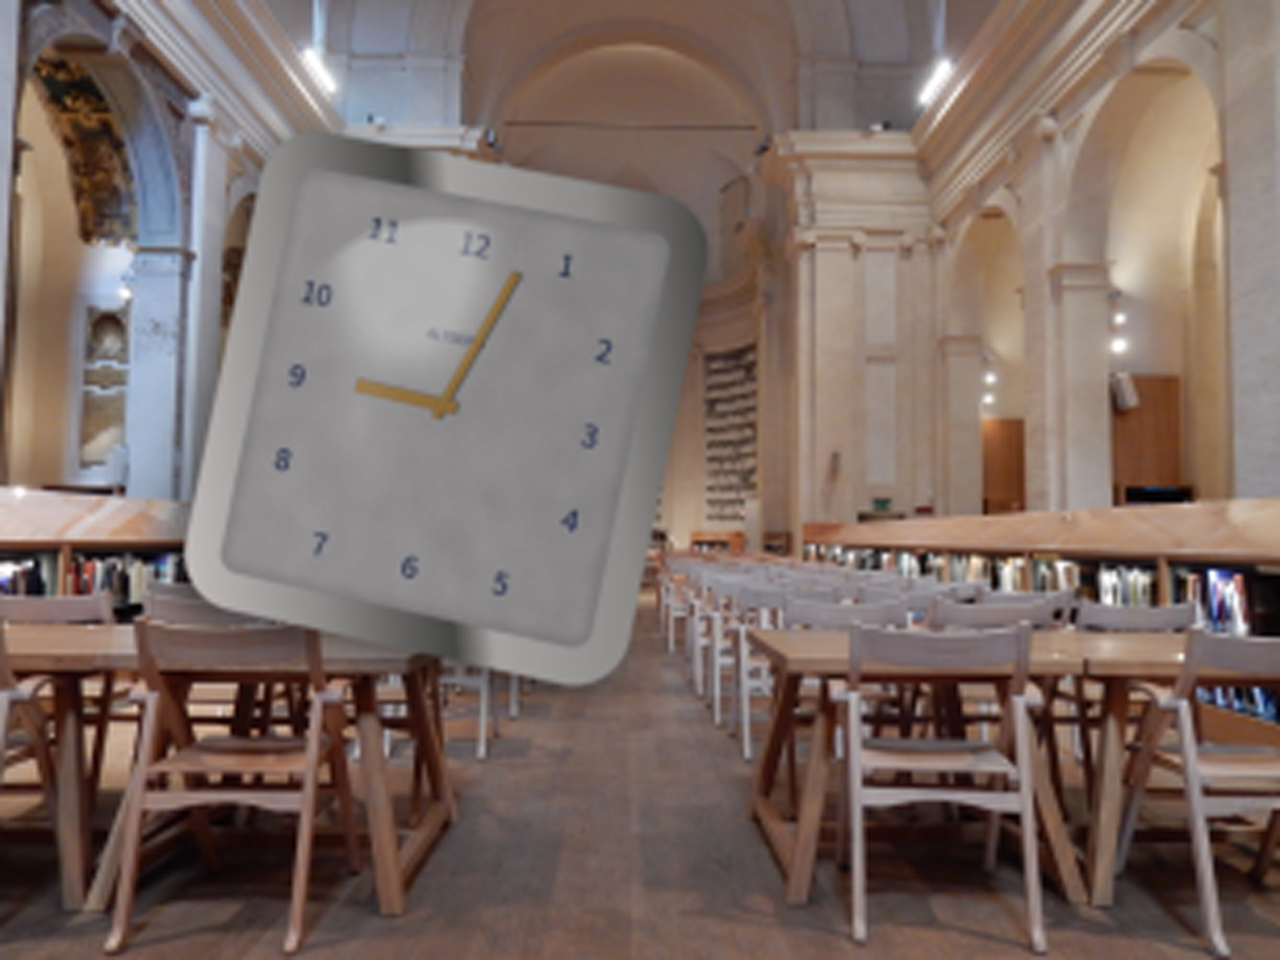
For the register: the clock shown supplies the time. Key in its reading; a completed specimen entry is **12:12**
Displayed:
**9:03**
